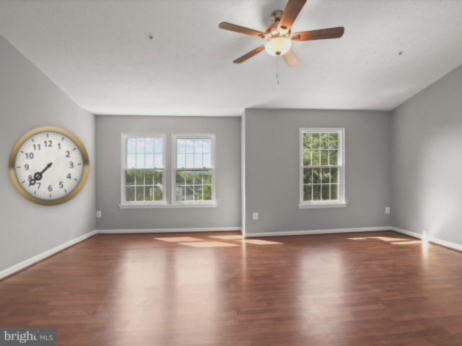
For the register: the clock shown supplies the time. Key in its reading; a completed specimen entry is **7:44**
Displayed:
**7:38**
